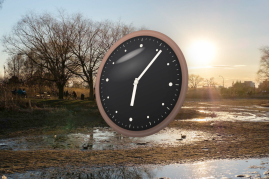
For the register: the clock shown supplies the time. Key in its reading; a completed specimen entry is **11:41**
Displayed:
**6:06**
